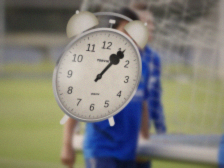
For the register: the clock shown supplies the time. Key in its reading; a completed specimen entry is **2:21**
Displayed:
**1:06**
